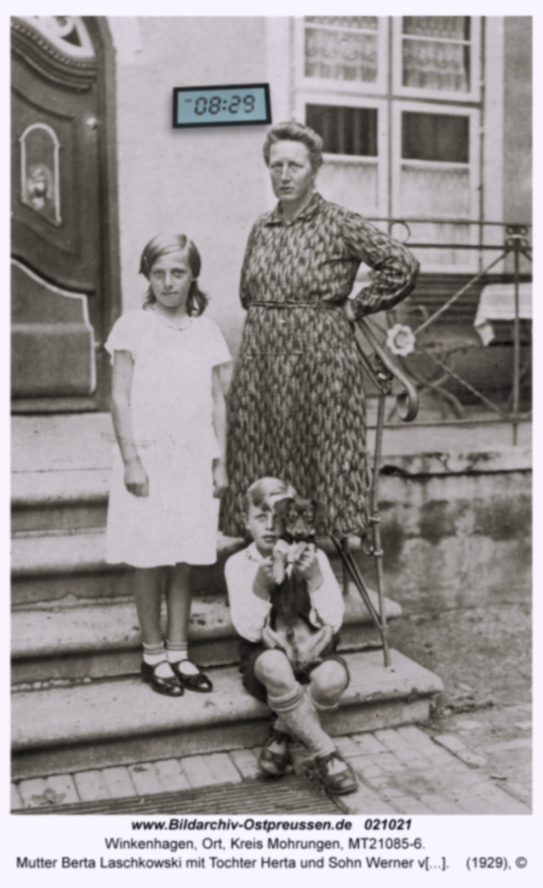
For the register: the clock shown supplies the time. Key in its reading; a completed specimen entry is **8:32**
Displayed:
**8:29**
